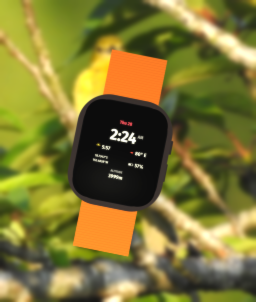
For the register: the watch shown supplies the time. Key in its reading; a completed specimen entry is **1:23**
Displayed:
**2:24**
